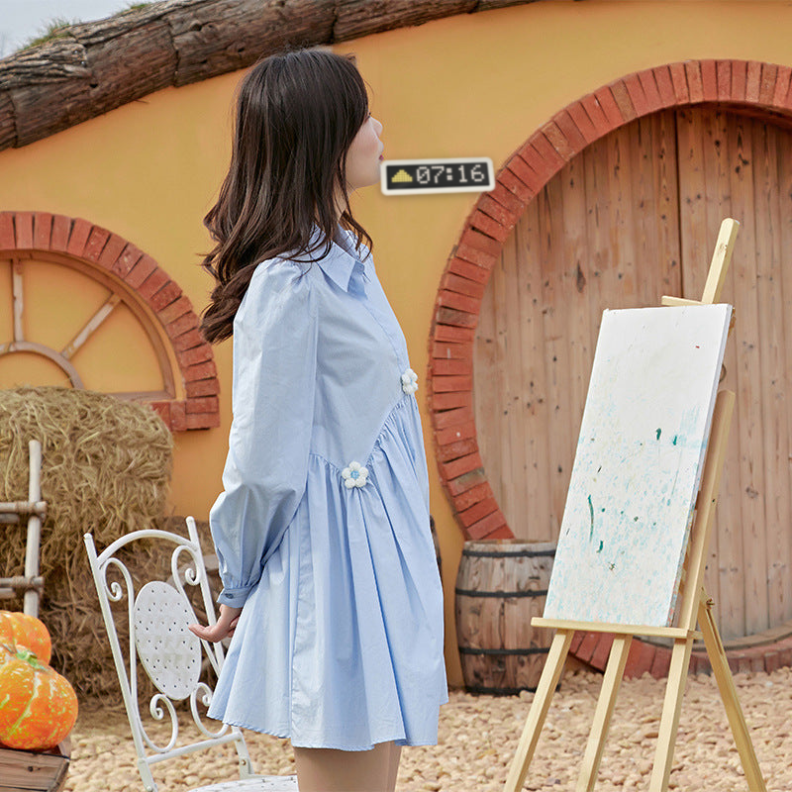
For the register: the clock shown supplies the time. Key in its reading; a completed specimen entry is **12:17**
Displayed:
**7:16**
